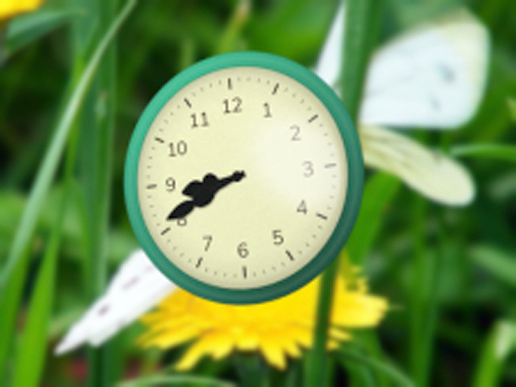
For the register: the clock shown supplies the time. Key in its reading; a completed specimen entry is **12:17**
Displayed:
**8:41**
